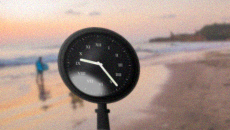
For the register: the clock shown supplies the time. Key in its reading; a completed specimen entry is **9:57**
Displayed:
**9:24**
